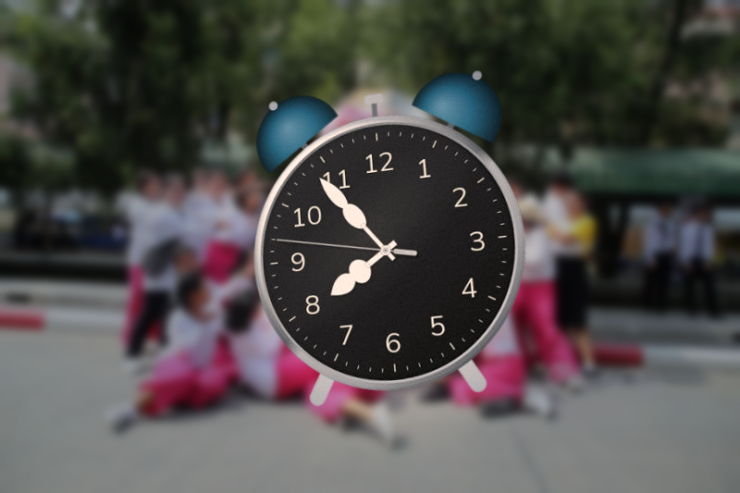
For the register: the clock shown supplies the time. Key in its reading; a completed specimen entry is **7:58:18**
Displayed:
**7:53:47**
